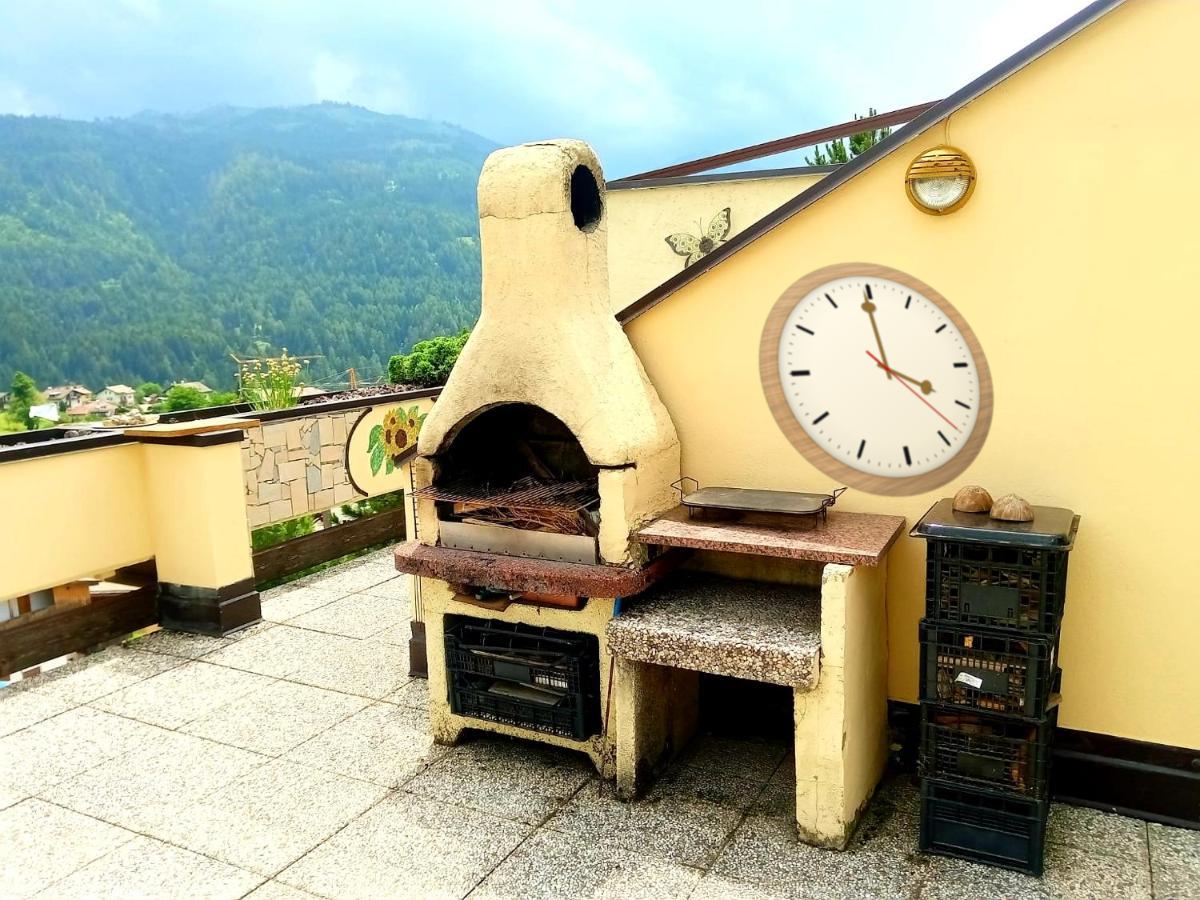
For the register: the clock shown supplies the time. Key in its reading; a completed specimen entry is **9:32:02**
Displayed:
**3:59:23**
